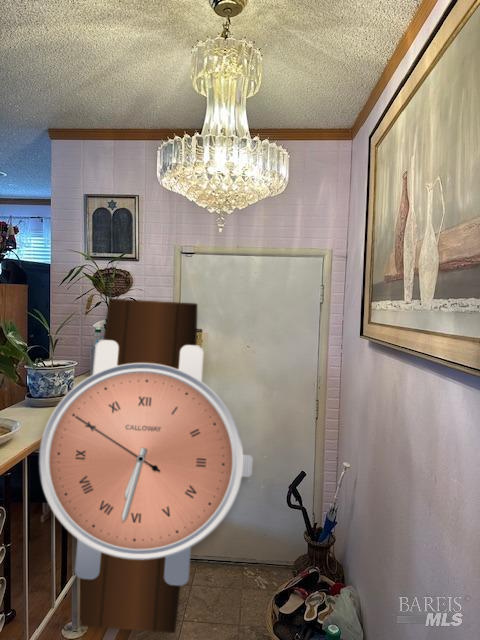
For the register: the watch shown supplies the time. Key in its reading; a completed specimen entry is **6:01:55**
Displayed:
**6:31:50**
